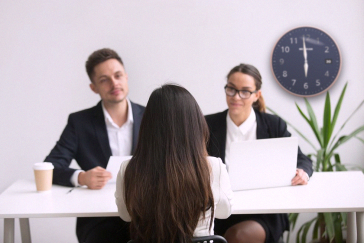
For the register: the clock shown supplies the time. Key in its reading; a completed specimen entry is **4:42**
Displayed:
**5:59**
